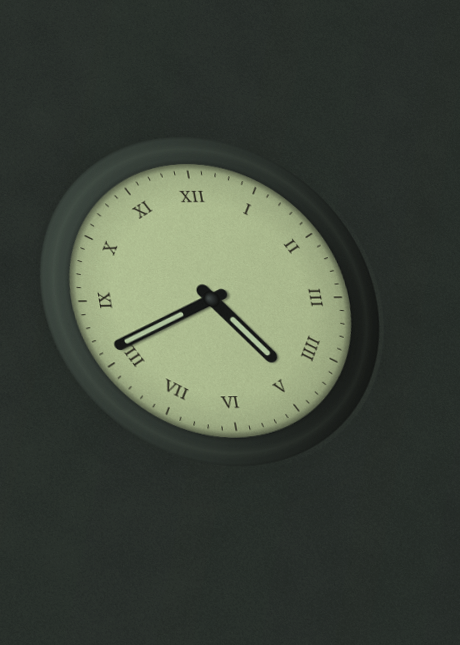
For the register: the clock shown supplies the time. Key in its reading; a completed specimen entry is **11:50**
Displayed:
**4:41**
